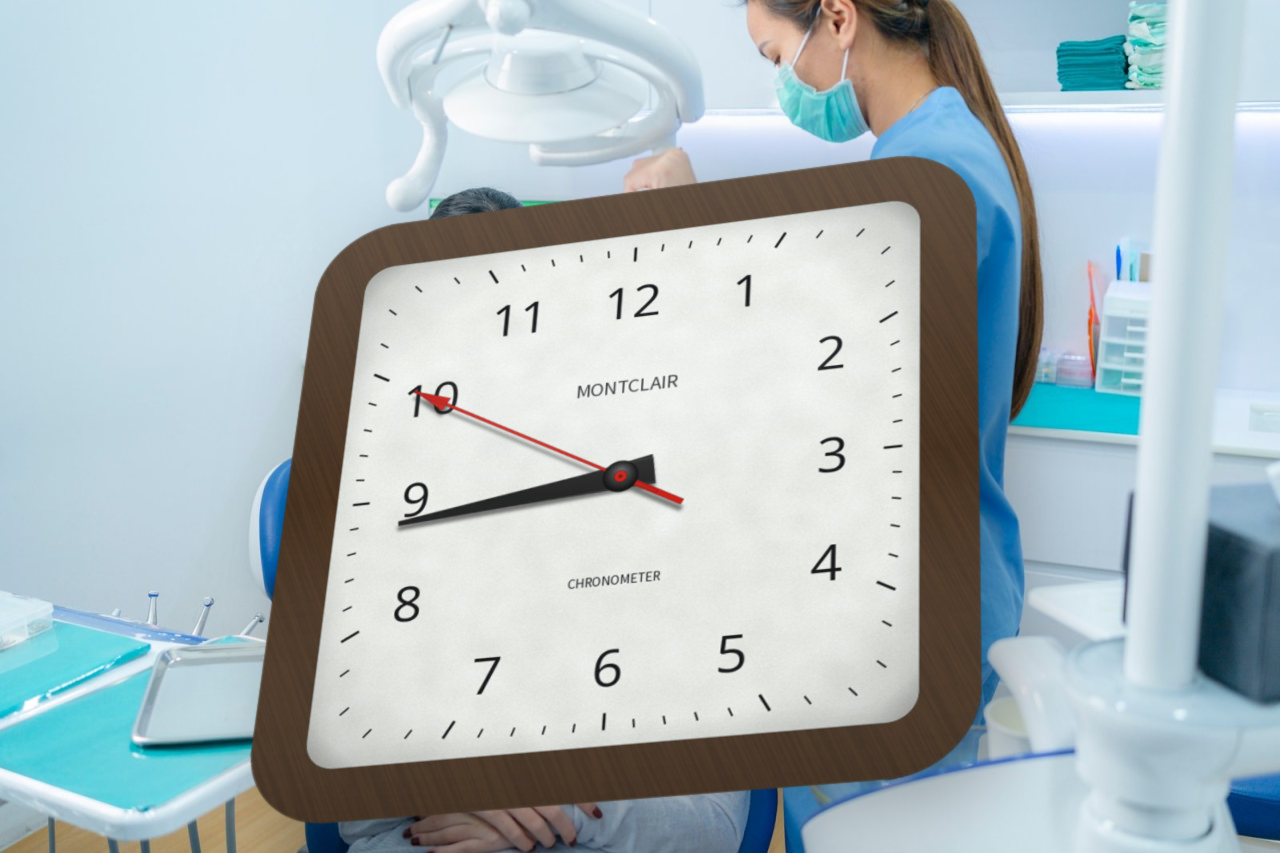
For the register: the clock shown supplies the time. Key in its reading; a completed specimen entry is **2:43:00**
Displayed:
**8:43:50**
